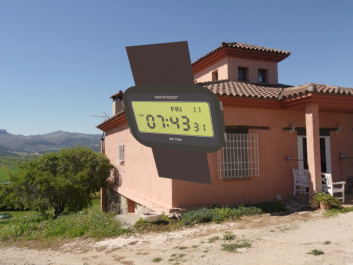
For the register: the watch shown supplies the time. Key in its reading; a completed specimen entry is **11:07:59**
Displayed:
**7:43:31**
